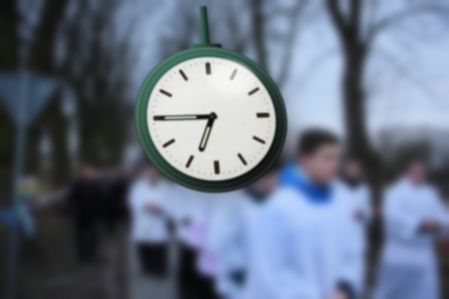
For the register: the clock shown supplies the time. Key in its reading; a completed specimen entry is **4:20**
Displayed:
**6:45**
